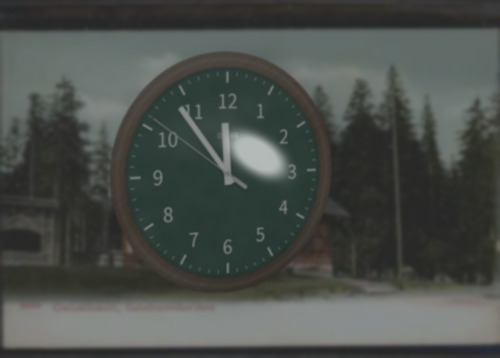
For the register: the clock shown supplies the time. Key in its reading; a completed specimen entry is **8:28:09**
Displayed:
**11:53:51**
